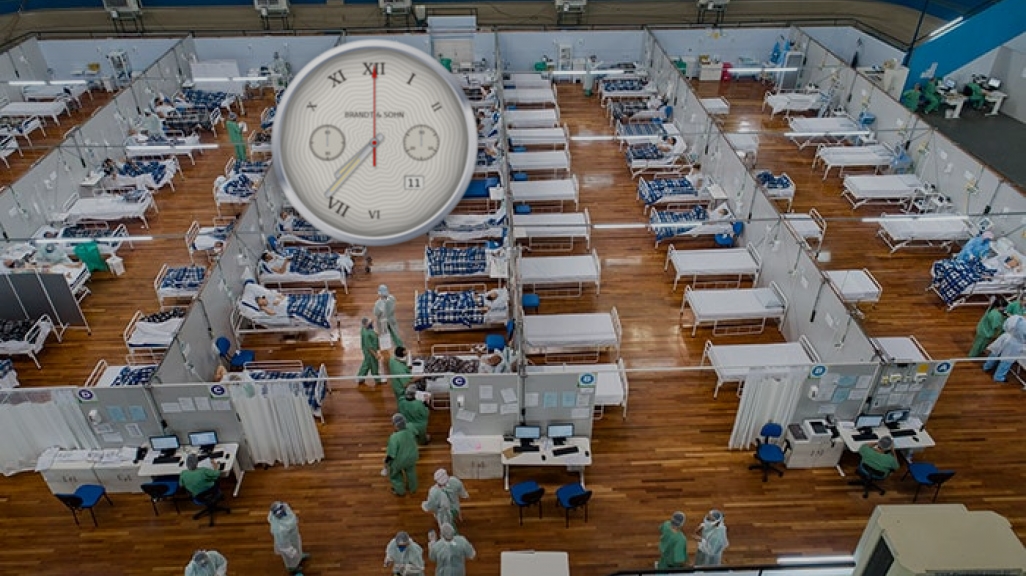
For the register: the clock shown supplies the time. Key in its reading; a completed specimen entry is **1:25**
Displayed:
**7:37**
